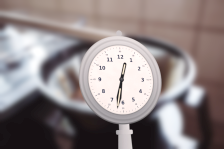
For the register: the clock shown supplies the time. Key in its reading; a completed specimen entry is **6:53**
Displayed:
**12:32**
